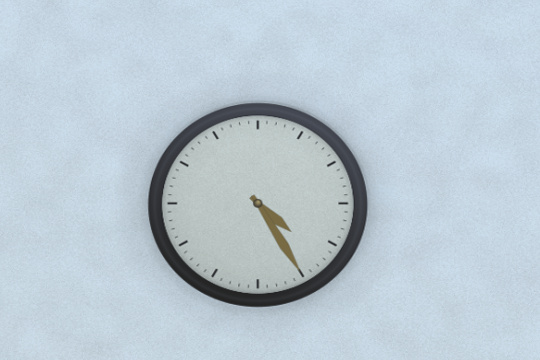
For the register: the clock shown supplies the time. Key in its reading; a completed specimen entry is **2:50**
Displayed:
**4:25**
